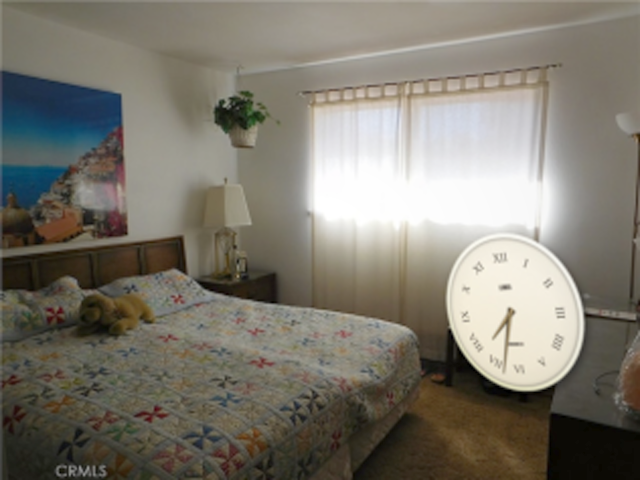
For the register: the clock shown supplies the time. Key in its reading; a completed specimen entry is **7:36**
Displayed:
**7:33**
